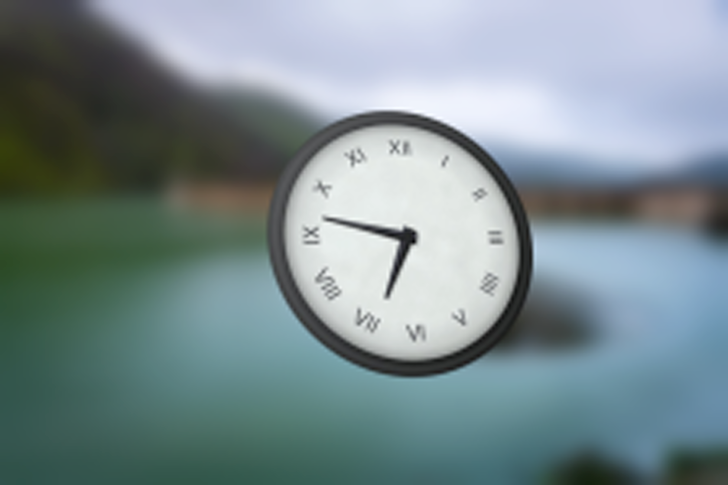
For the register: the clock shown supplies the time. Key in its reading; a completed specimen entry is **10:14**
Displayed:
**6:47**
